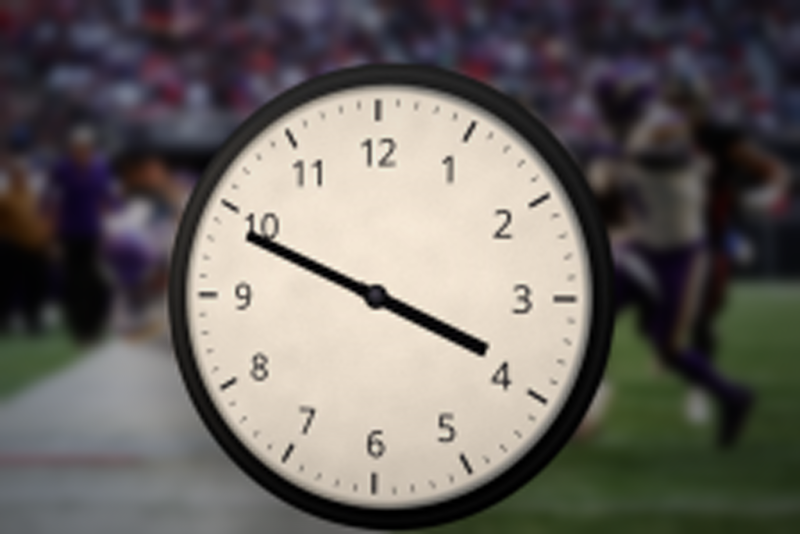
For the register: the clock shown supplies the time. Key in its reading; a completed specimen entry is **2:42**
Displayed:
**3:49**
